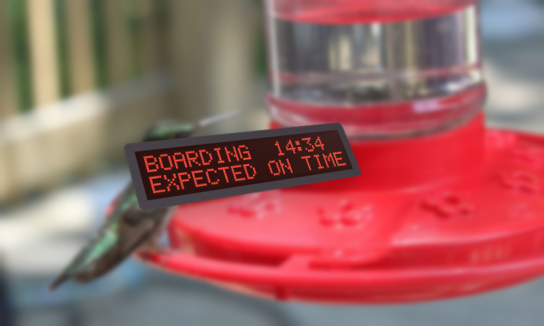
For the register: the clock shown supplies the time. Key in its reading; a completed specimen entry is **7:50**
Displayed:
**14:34**
